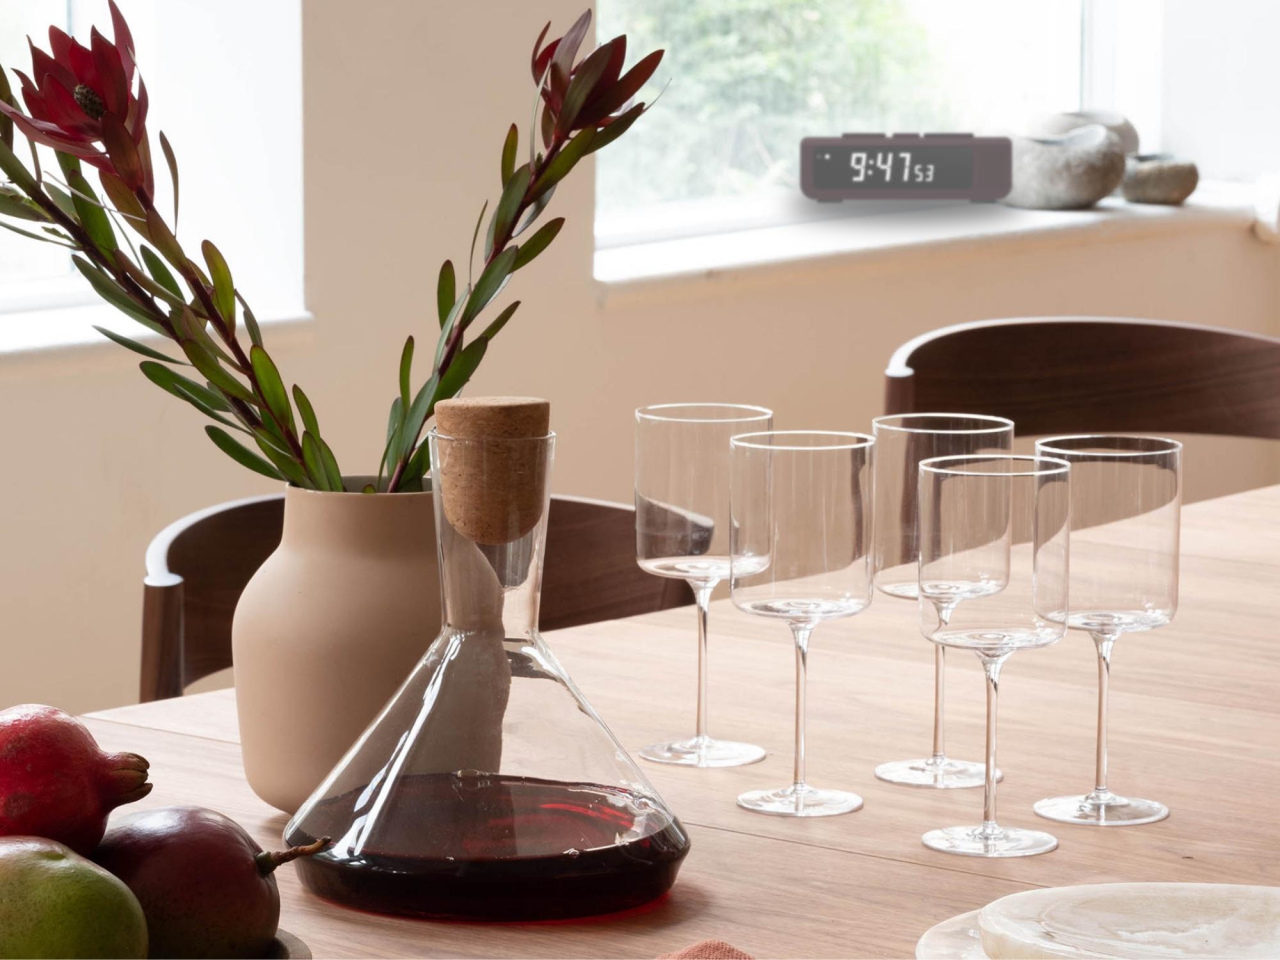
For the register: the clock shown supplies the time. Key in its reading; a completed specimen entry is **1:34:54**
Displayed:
**9:47:53**
